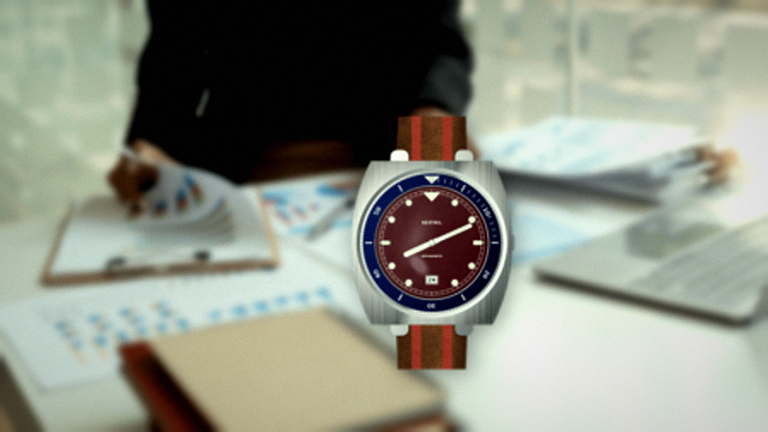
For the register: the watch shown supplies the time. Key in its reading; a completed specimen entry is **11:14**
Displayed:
**8:11**
